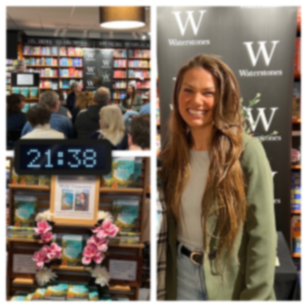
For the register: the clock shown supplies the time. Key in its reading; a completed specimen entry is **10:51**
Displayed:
**21:38**
